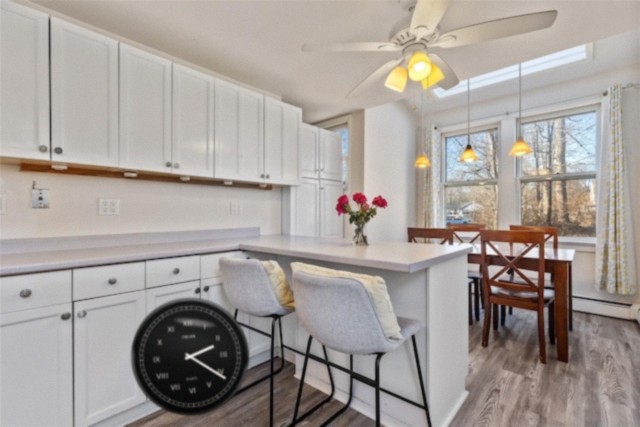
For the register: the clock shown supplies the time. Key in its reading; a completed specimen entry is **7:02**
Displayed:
**2:21**
